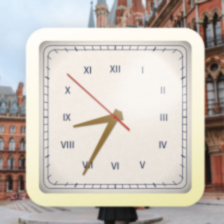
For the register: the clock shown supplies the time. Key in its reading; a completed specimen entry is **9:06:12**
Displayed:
**8:34:52**
